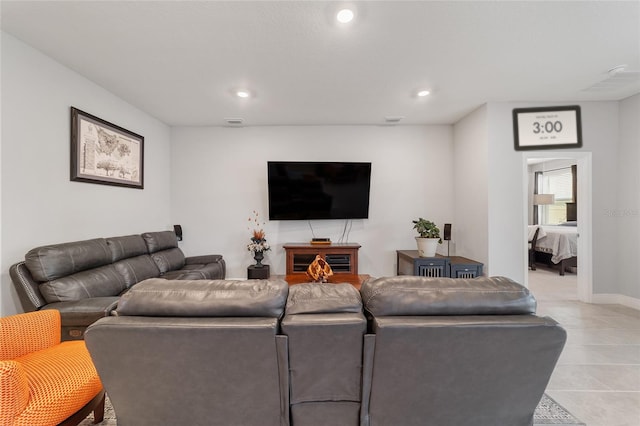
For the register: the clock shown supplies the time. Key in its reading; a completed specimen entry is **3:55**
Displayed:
**3:00**
